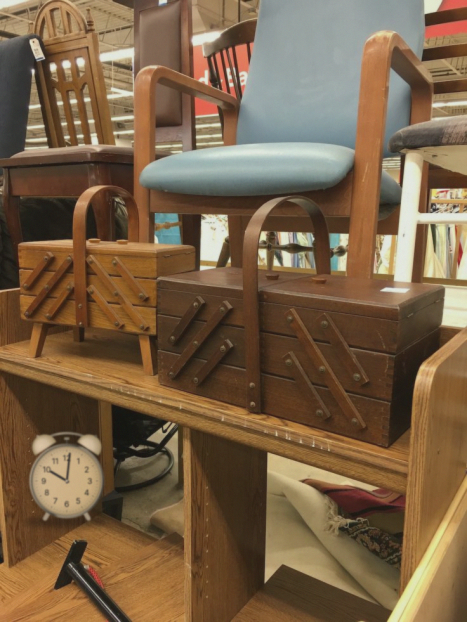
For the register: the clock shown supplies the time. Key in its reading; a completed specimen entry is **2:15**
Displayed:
**10:01**
